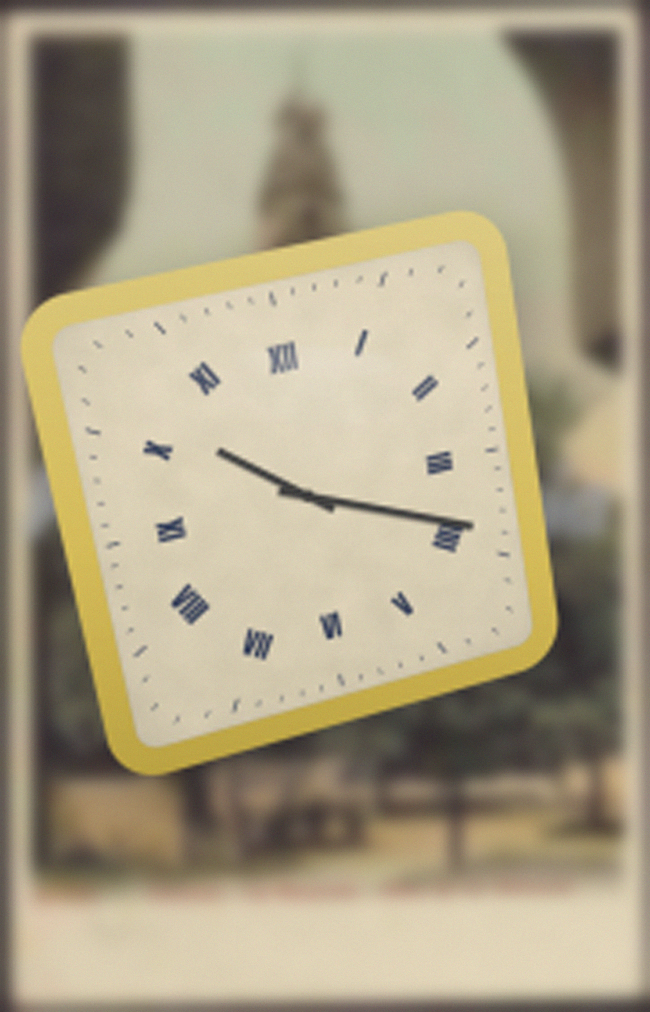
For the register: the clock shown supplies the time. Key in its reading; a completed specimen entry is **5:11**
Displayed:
**10:19**
